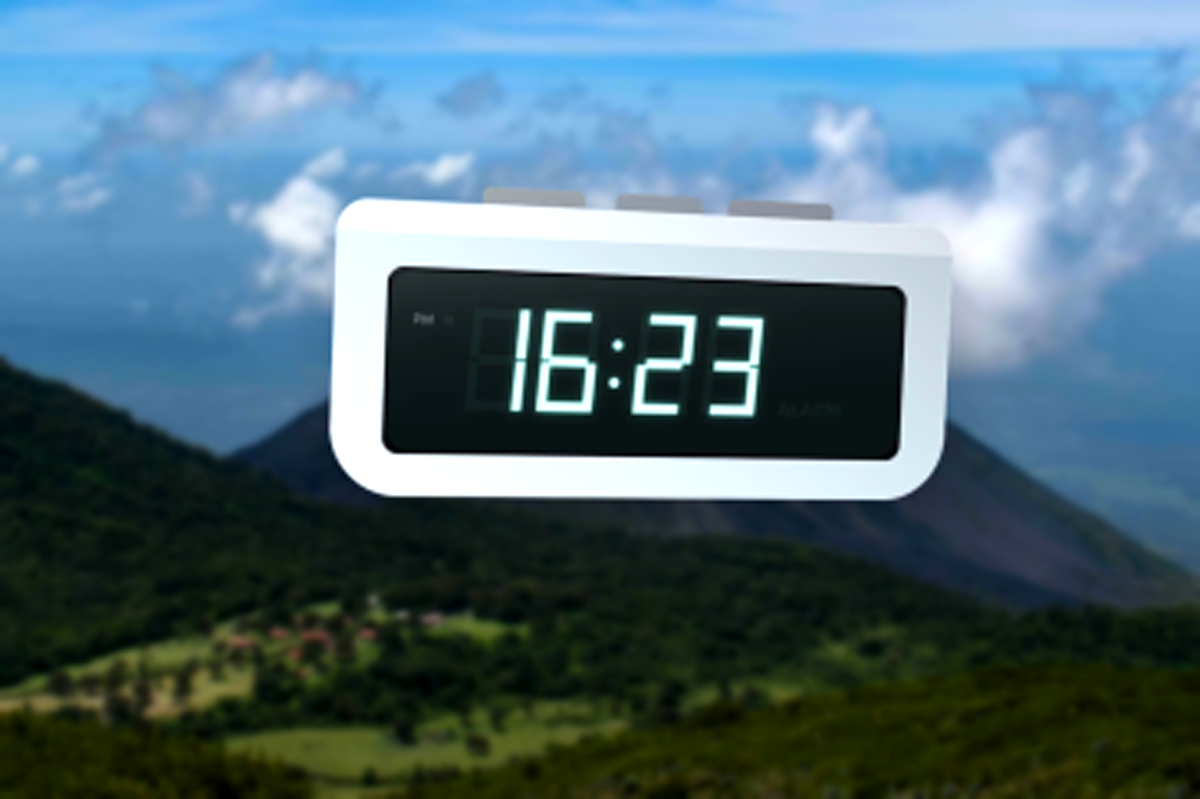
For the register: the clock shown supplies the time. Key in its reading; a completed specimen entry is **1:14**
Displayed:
**16:23**
